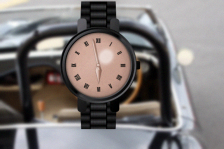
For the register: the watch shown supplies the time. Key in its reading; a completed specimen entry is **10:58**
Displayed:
**5:58**
